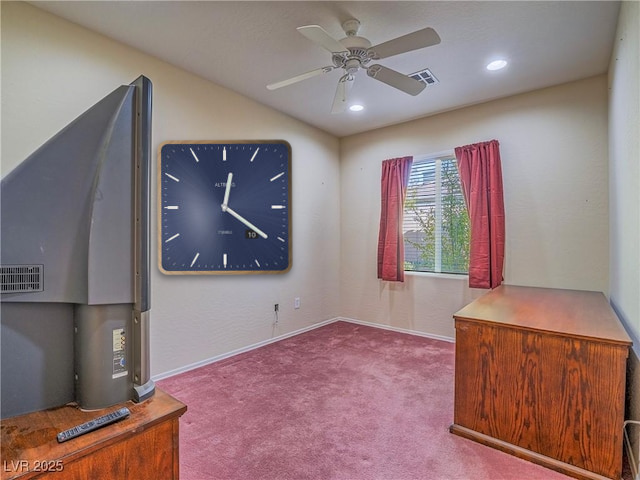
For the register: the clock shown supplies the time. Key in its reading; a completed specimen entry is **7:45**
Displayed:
**12:21**
